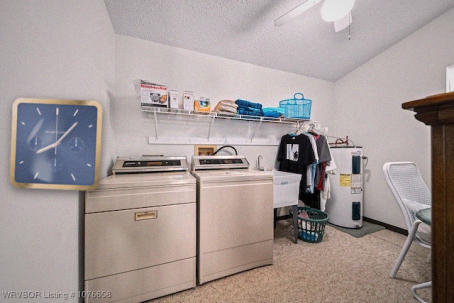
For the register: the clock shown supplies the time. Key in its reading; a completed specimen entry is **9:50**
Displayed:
**8:07**
